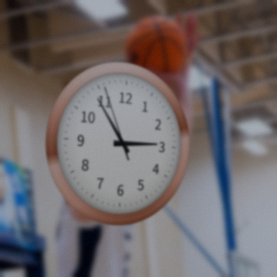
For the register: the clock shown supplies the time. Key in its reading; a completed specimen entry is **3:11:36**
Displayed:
**2:53:56**
